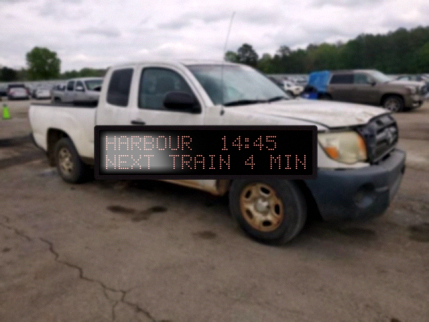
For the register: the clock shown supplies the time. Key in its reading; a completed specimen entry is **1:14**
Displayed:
**14:45**
